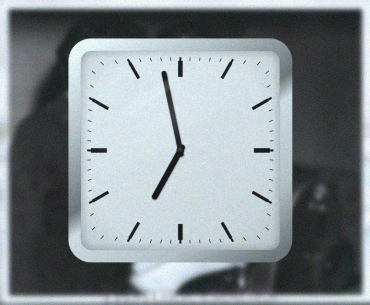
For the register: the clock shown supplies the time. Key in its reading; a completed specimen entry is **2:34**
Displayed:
**6:58**
